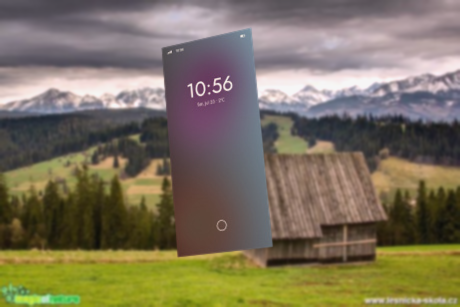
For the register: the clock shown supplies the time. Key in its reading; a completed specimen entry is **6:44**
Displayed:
**10:56**
